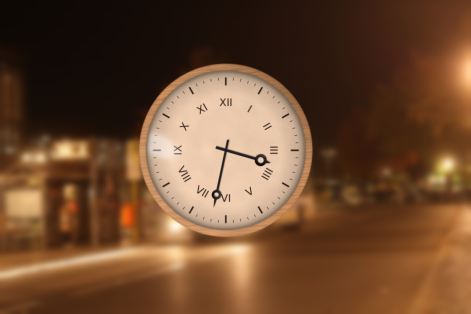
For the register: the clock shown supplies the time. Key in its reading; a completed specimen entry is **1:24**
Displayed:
**3:32**
